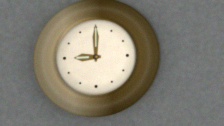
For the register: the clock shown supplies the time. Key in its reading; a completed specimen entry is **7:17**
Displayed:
**9:00**
